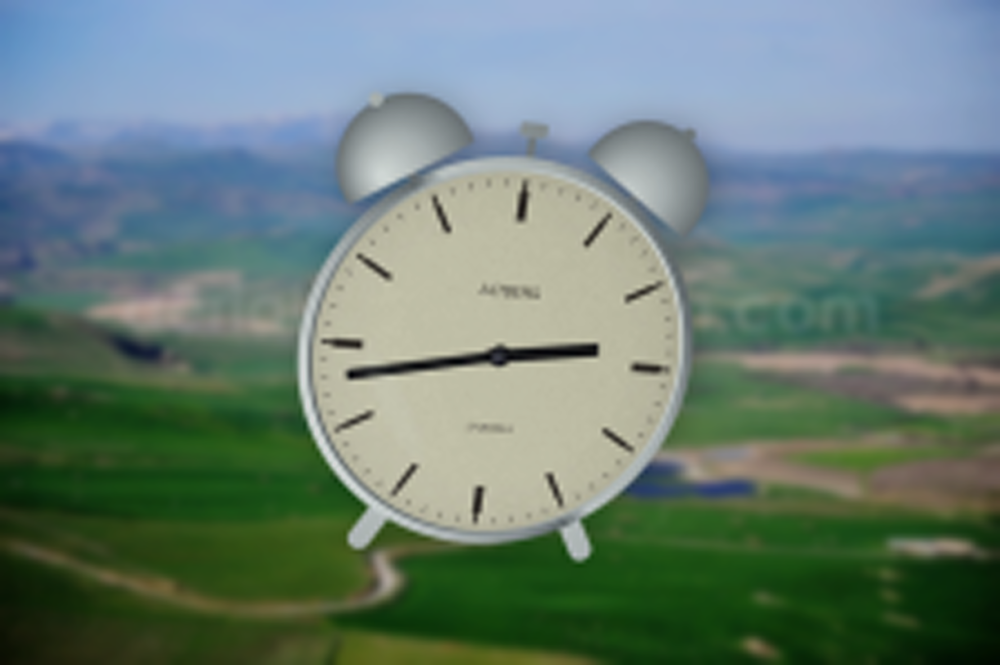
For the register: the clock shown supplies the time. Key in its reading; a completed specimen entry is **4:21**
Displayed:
**2:43**
